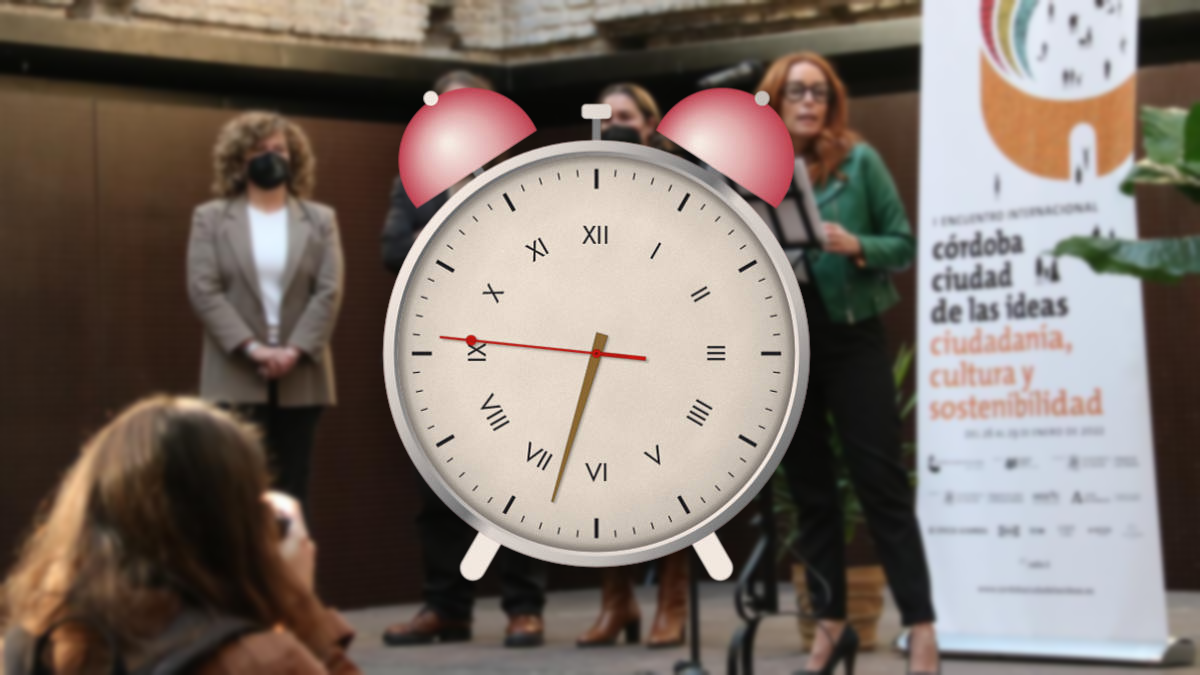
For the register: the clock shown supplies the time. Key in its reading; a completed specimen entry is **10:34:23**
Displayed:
**6:32:46**
